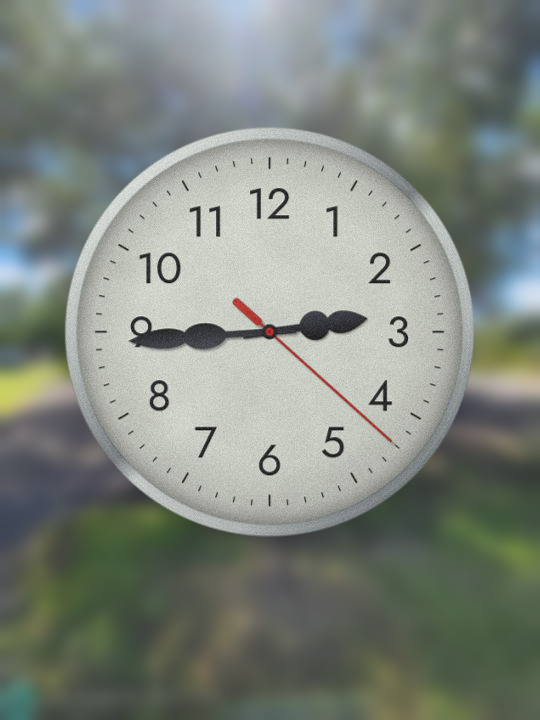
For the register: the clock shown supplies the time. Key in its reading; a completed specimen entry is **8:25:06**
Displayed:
**2:44:22**
